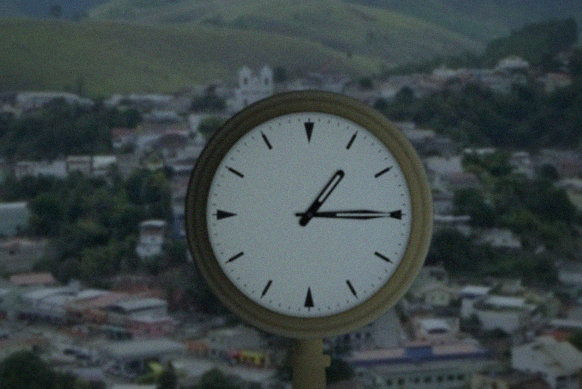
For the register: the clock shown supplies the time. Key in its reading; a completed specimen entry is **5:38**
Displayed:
**1:15**
